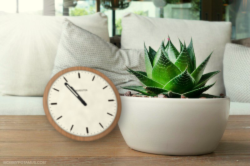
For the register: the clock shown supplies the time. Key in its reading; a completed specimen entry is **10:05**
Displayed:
**10:54**
